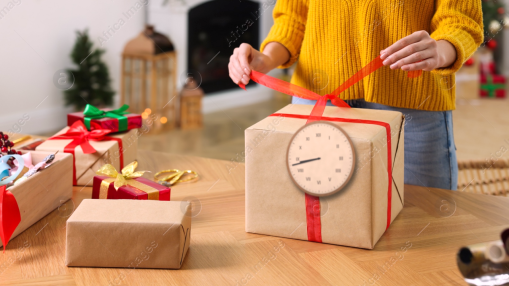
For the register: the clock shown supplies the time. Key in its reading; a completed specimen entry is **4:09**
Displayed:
**8:43**
